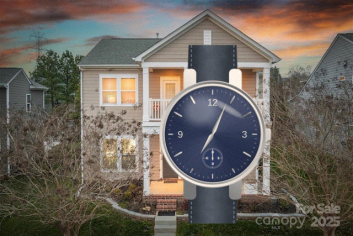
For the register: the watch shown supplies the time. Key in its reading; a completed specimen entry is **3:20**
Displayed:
**7:04**
